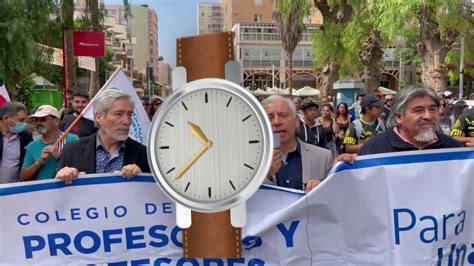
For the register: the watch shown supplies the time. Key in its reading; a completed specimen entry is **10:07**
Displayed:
**10:38**
